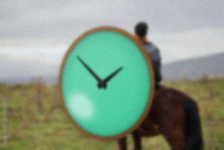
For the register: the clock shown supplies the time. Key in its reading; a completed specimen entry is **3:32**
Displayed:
**1:52**
